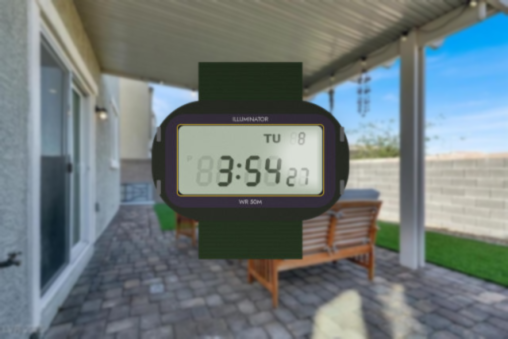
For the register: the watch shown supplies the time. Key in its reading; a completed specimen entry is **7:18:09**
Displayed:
**3:54:27**
